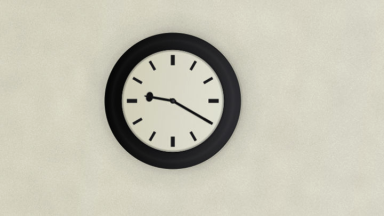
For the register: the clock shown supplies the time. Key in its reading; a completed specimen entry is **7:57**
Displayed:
**9:20**
